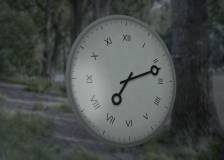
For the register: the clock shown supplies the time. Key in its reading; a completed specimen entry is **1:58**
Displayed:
**7:12**
